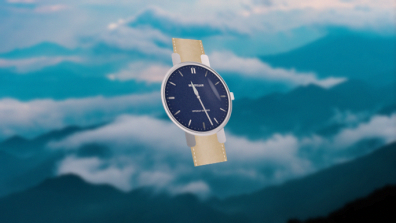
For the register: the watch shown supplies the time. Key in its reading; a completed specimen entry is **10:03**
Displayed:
**11:27**
